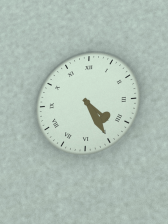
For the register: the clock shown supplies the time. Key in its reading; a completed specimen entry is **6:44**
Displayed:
**4:25**
